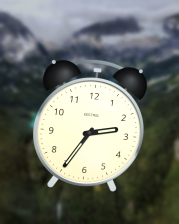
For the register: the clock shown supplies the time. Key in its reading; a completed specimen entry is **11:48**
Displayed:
**2:35**
